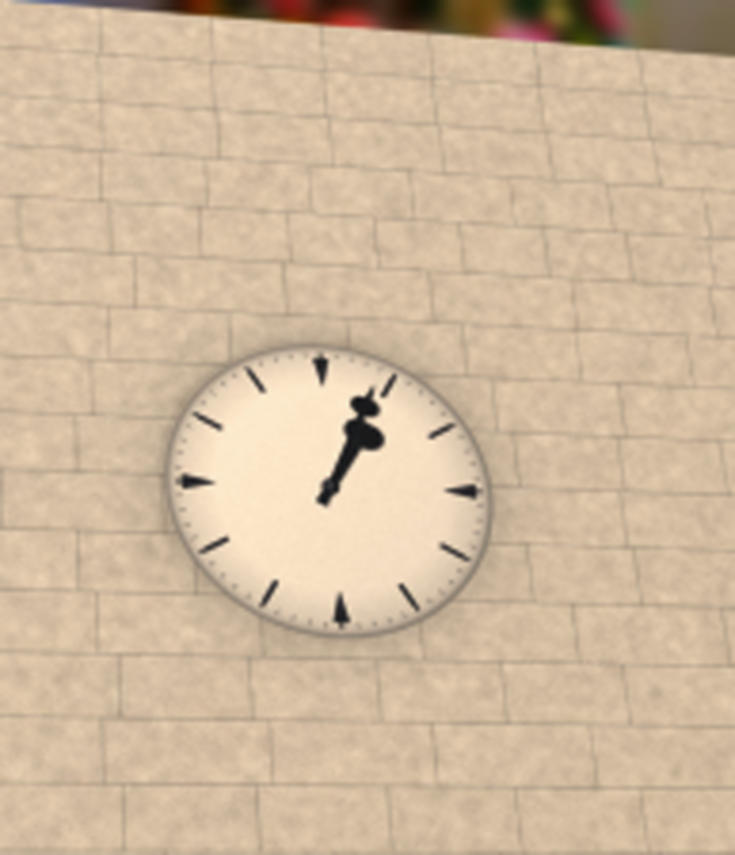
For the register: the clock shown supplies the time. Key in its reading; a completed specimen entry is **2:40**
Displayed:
**1:04**
